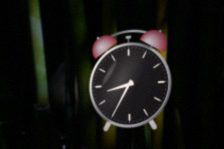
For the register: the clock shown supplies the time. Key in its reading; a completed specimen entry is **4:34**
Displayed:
**8:35**
